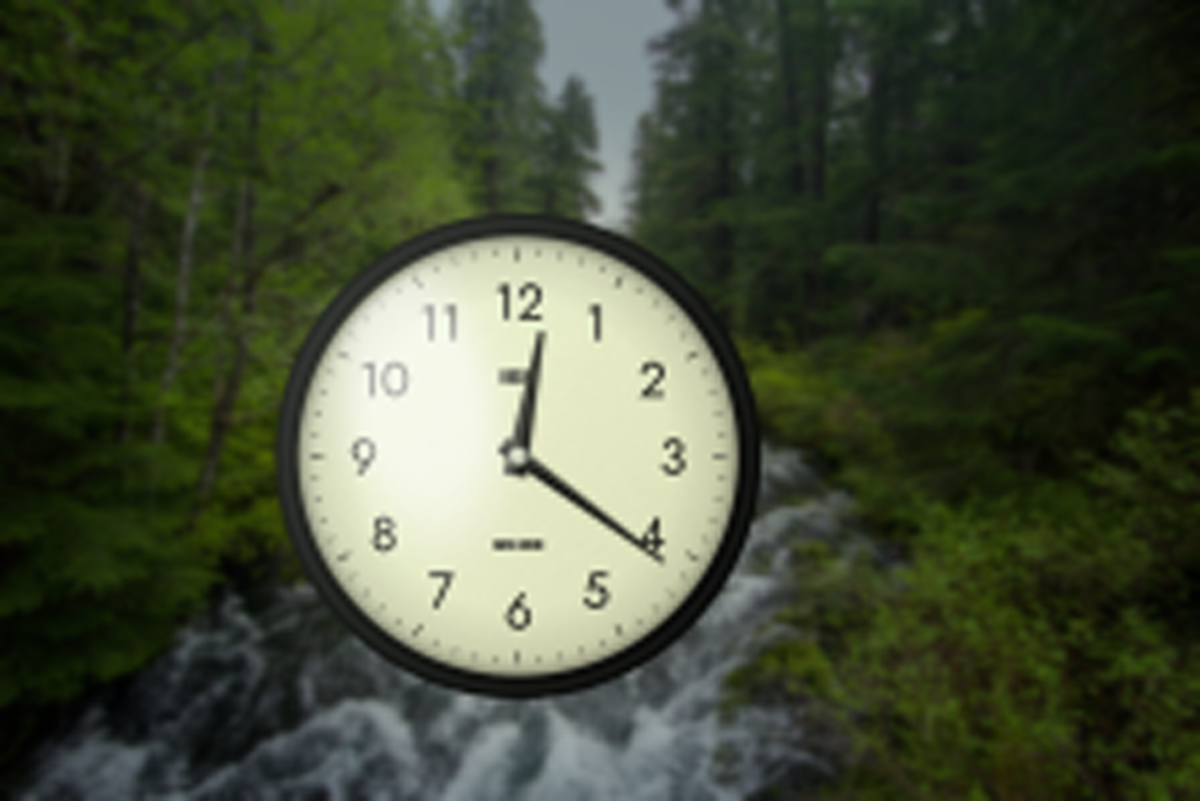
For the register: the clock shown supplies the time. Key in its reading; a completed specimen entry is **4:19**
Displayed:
**12:21**
